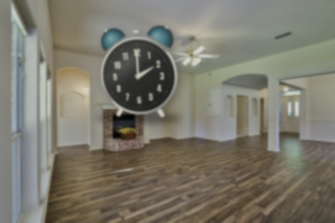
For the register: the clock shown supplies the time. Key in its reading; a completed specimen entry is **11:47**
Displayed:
**2:00**
